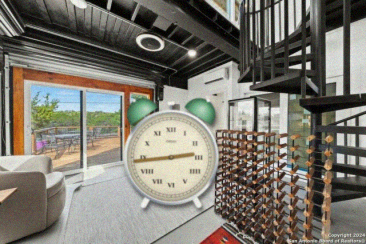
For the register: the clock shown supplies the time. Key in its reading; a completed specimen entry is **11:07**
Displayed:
**2:44**
